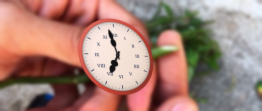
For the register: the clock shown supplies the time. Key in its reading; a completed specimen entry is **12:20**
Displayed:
**6:58**
